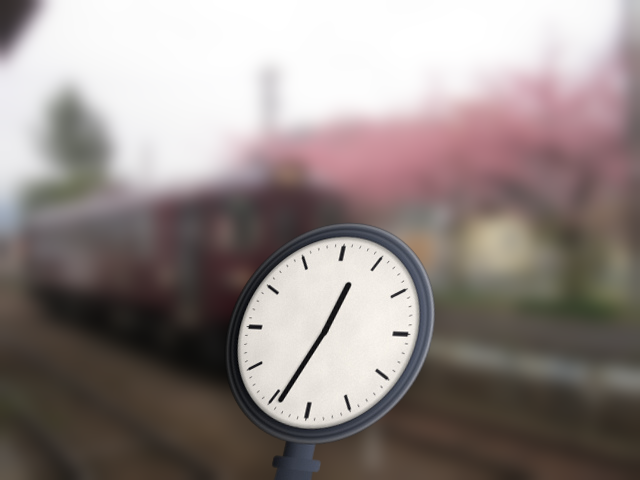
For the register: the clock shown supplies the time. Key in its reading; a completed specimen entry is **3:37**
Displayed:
**12:34**
